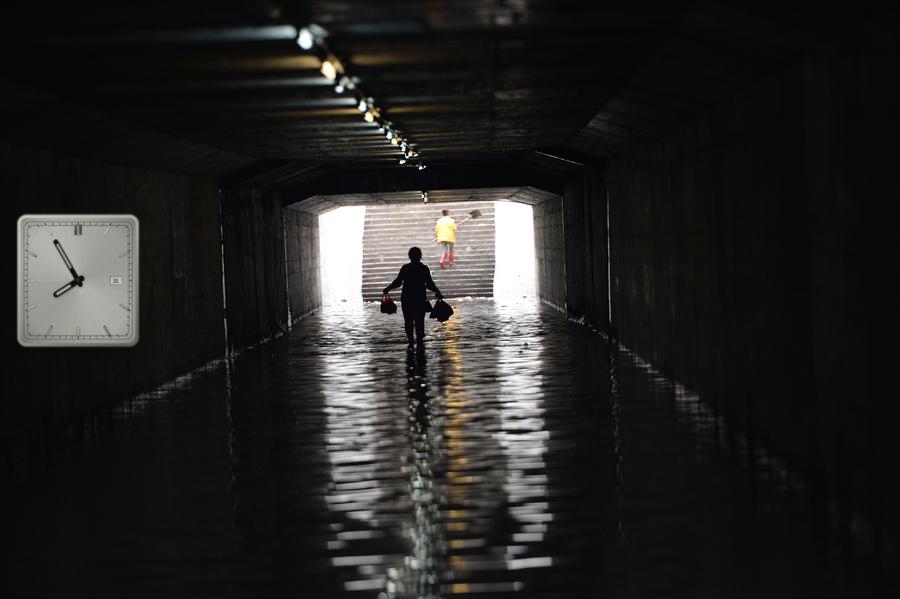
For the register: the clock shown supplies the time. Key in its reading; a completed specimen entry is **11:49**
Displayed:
**7:55**
